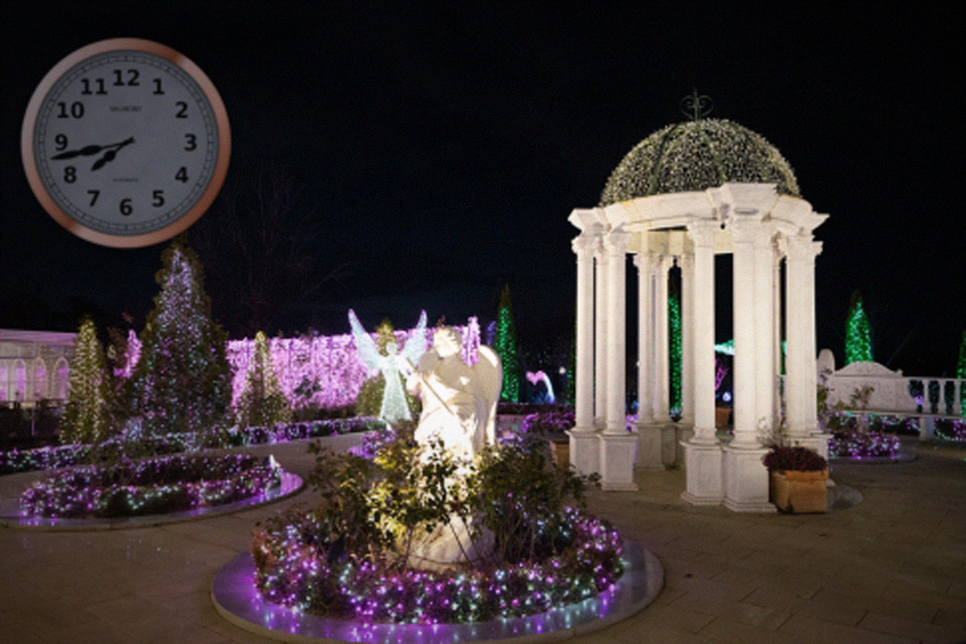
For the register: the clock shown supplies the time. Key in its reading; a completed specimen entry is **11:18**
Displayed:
**7:43**
